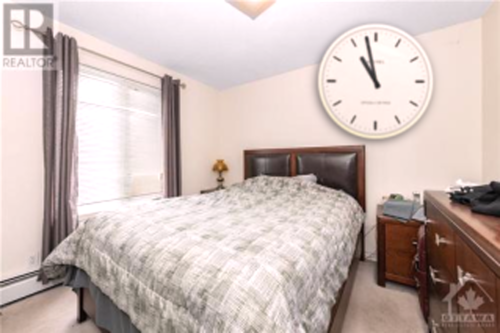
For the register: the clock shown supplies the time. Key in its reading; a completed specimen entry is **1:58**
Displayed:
**10:58**
